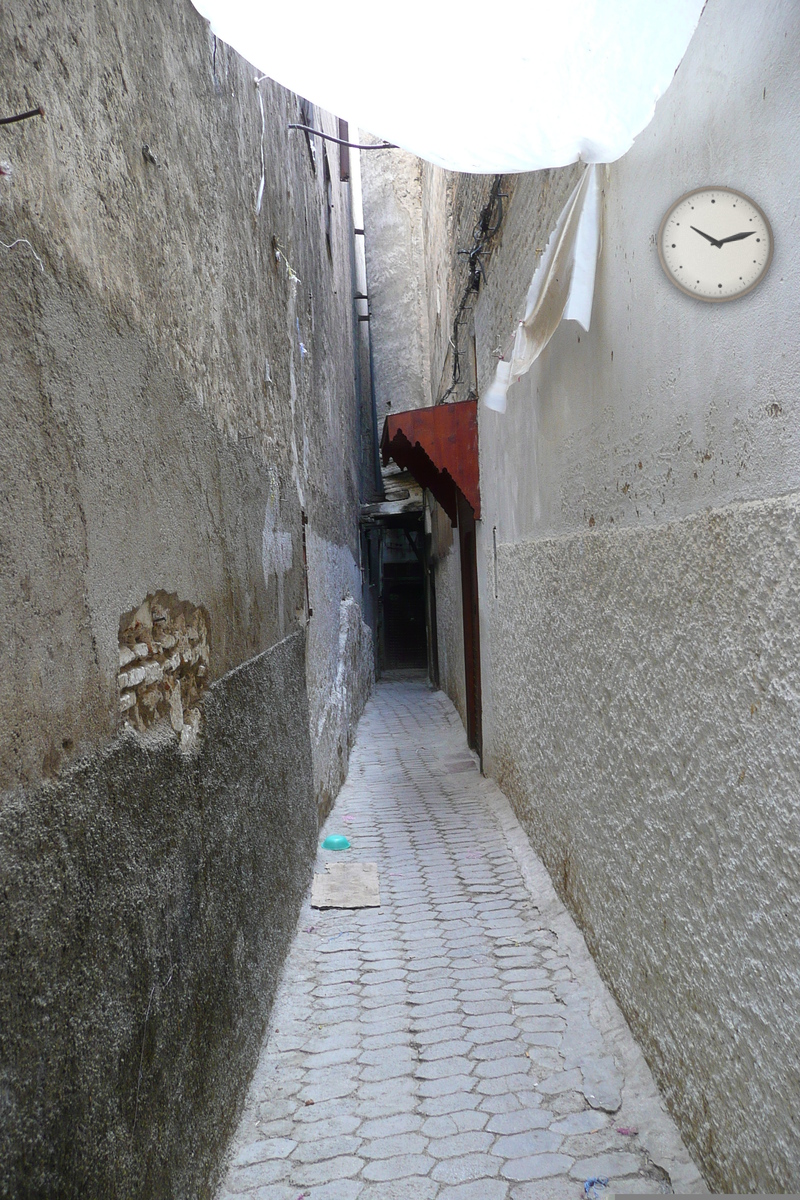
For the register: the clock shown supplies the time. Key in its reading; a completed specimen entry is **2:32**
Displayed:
**10:13**
